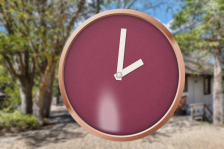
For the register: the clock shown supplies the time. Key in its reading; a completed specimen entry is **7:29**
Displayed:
**2:01**
